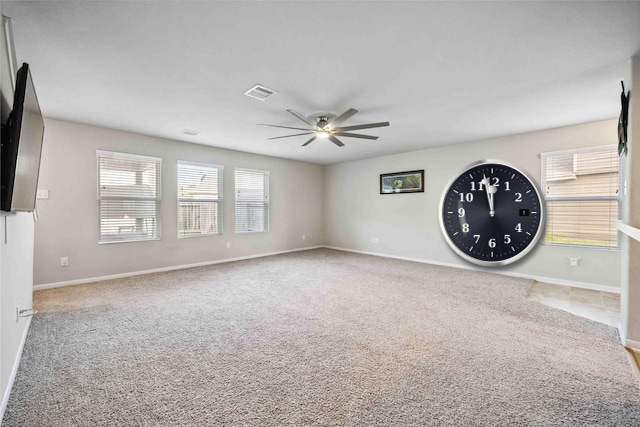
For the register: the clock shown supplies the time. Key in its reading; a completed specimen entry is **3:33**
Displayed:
**11:58**
